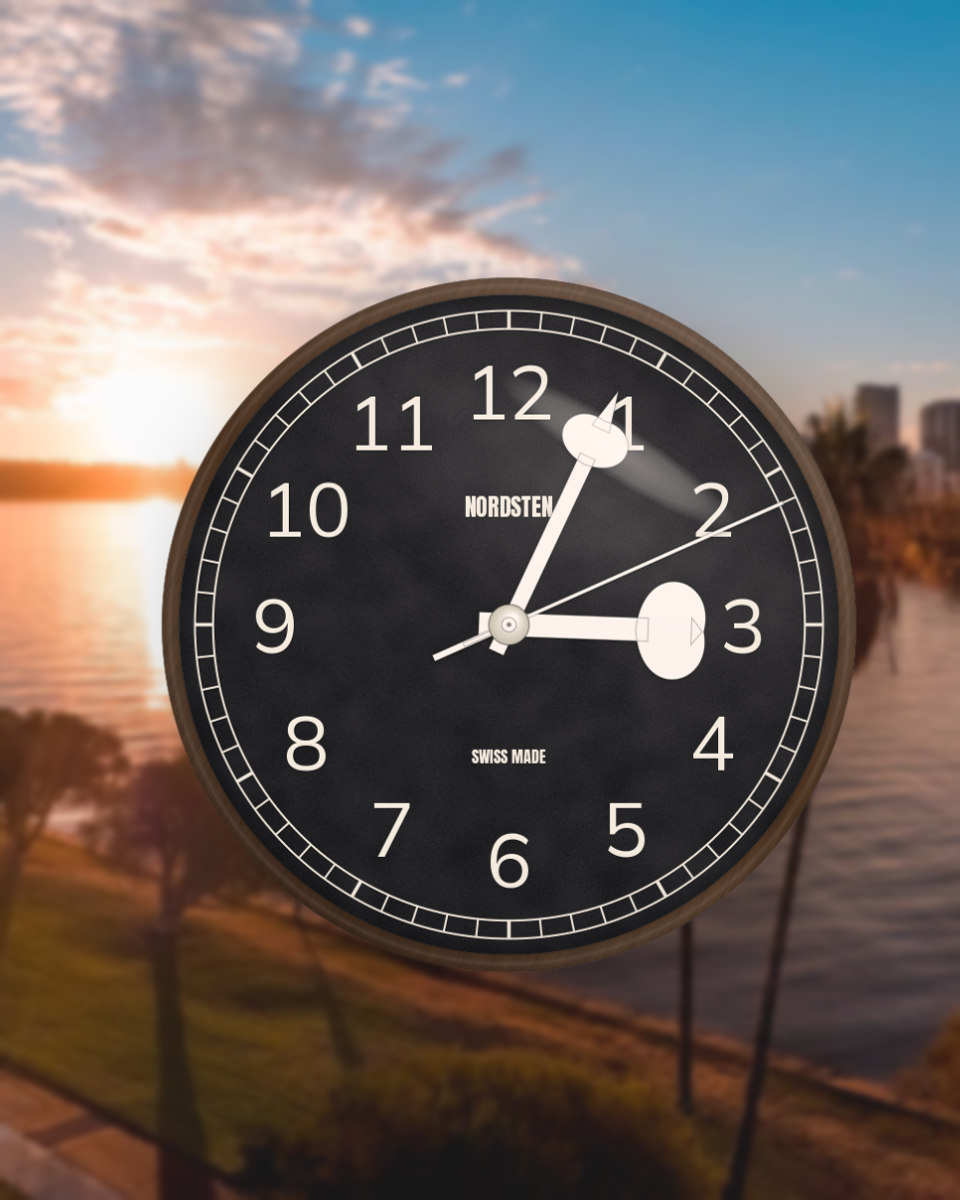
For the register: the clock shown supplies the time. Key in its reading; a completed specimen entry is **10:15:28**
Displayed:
**3:04:11**
